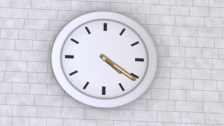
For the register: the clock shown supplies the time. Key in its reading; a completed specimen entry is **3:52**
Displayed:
**4:21**
